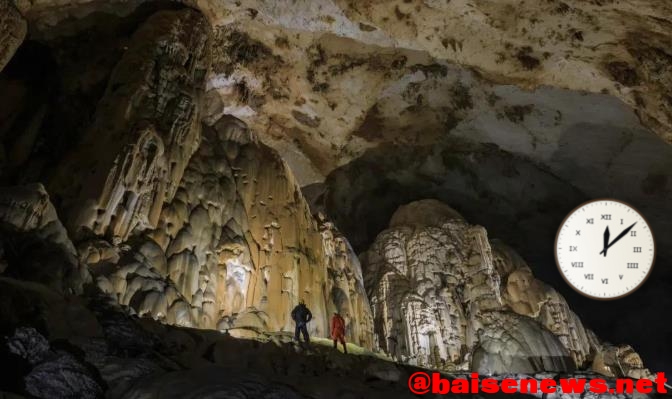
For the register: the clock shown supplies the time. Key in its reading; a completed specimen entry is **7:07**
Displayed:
**12:08**
